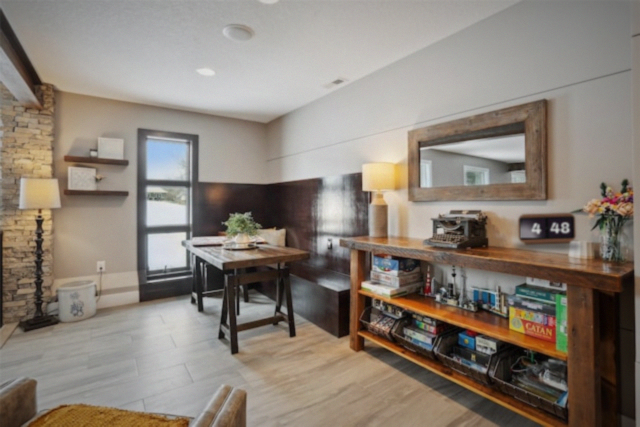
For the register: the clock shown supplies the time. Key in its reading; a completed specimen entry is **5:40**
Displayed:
**4:48**
